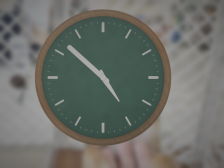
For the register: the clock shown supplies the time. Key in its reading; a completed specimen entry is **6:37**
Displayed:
**4:52**
